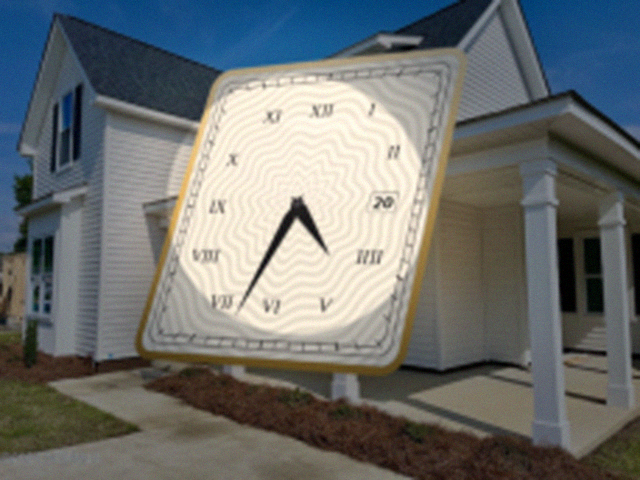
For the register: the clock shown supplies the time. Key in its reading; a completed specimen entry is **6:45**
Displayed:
**4:33**
